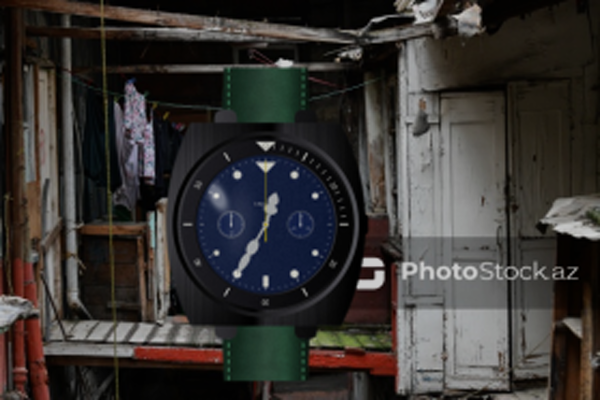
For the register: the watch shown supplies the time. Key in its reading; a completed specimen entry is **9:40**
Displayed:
**12:35**
